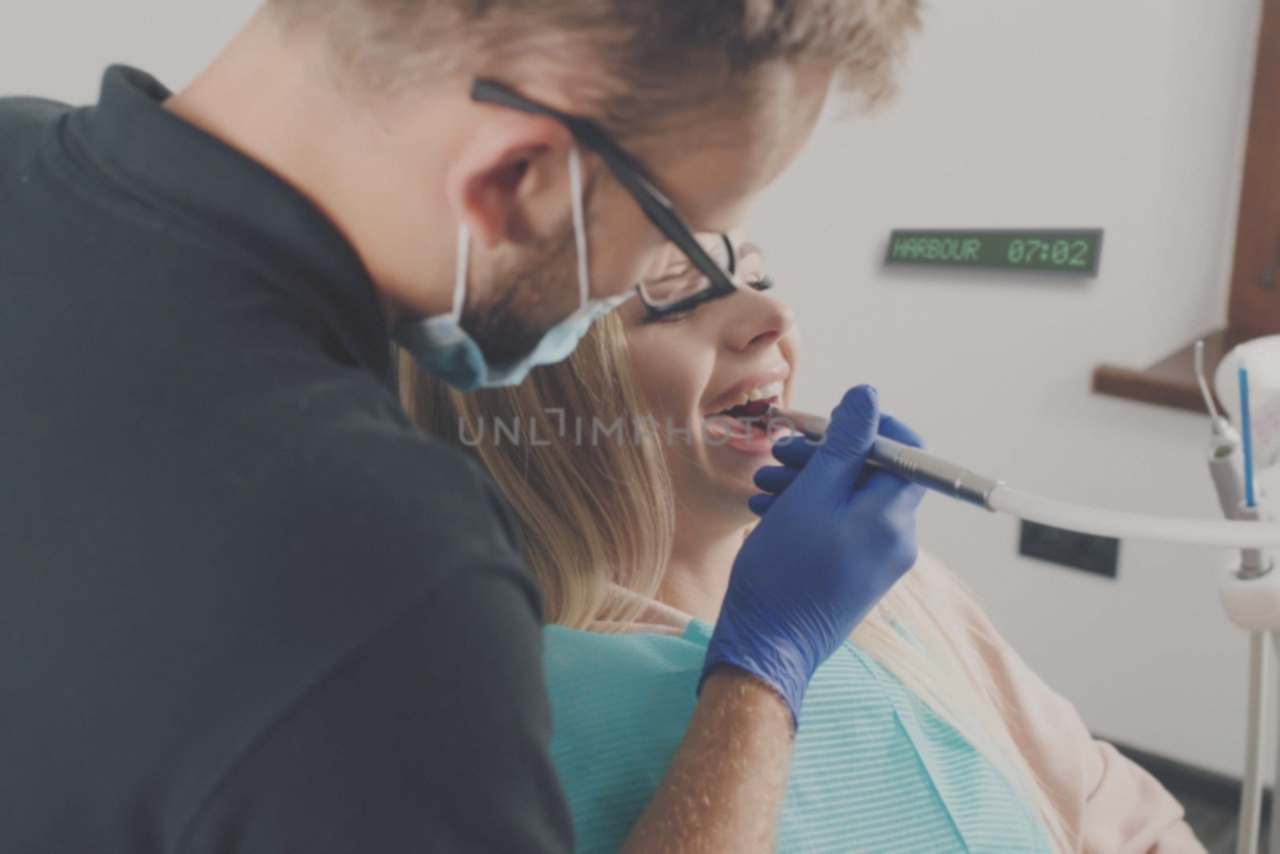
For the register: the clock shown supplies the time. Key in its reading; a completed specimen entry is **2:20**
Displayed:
**7:02**
